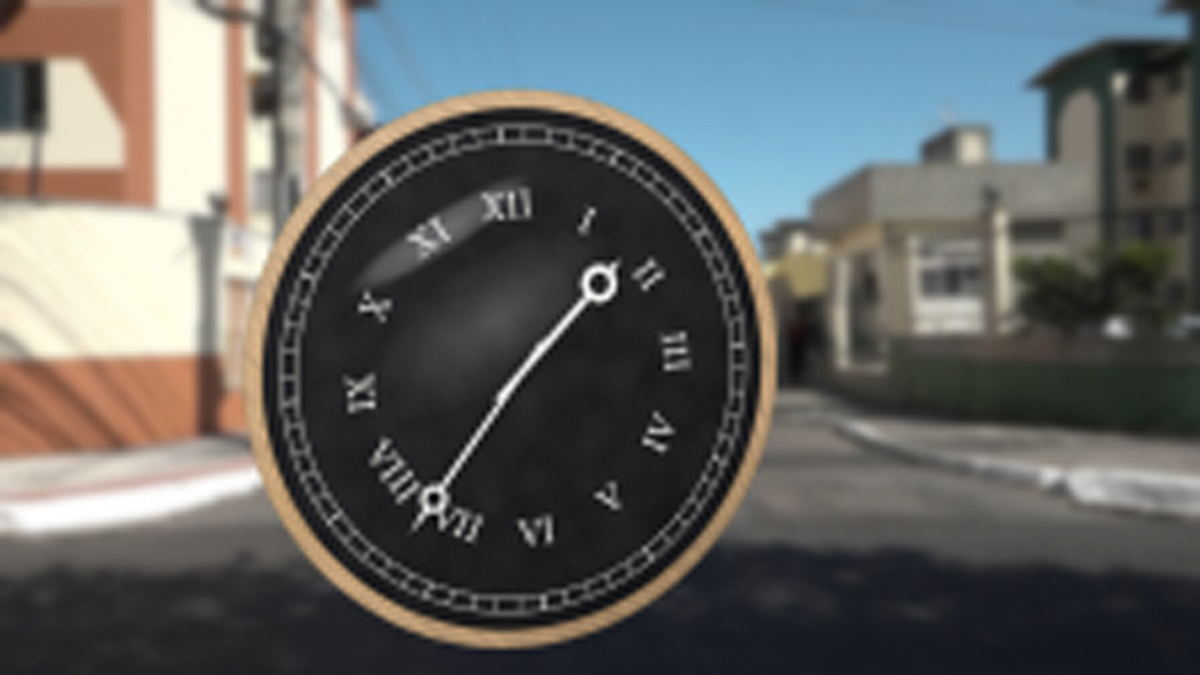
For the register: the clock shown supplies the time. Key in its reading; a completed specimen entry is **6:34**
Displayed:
**1:37**
